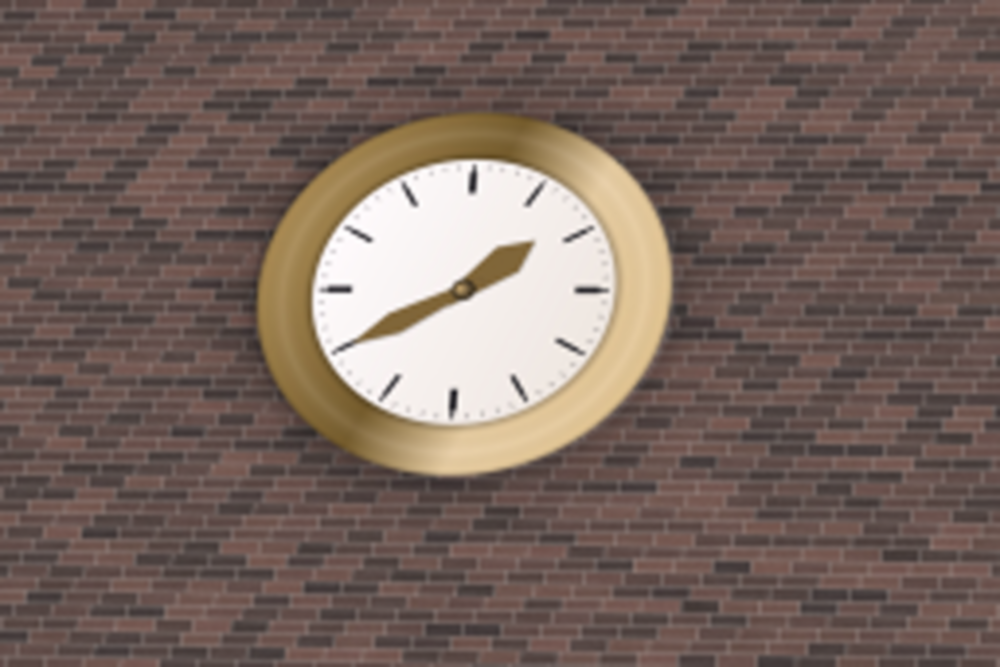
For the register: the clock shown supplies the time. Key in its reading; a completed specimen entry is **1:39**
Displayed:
**1:40**
